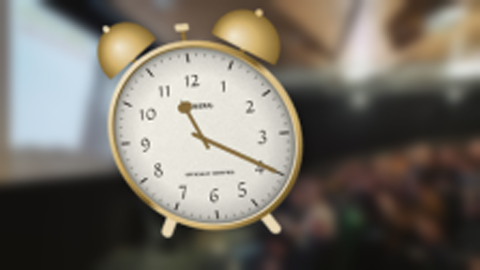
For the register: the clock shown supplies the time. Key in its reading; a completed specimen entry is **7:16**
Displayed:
**11:20**
